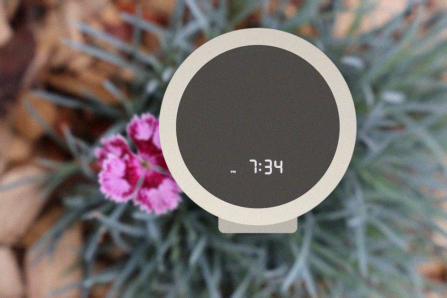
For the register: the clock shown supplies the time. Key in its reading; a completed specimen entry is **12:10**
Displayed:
**7:34**
